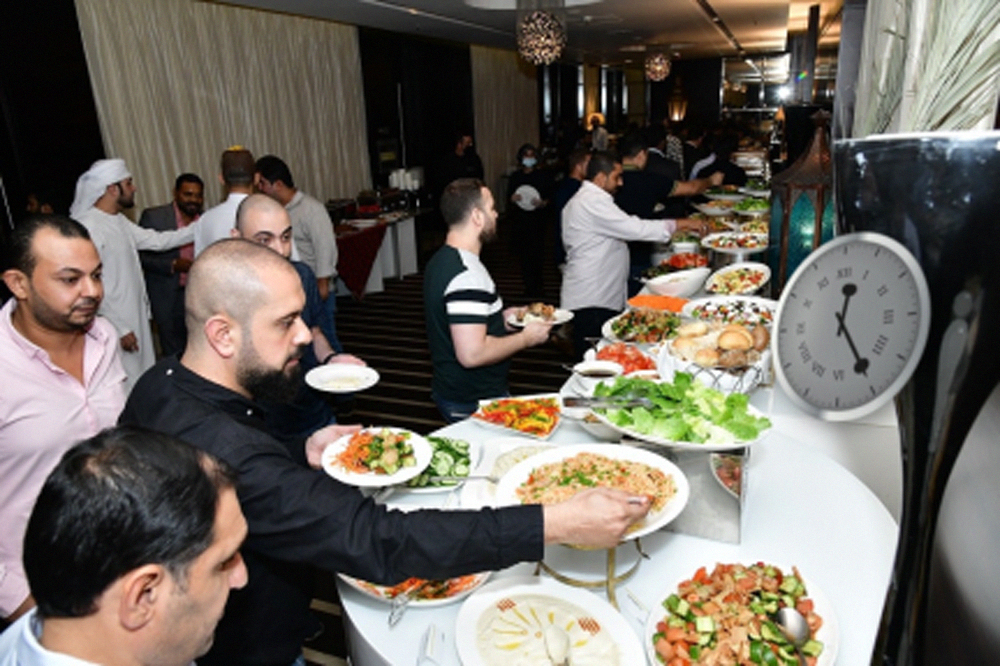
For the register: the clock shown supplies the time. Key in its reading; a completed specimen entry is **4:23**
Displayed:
**12:25**
